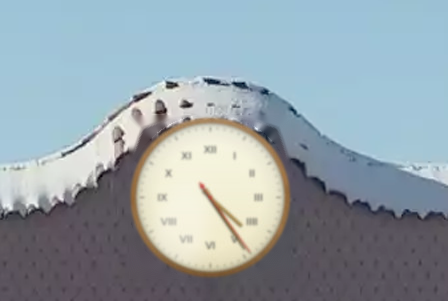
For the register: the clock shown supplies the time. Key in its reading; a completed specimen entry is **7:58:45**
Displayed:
**4:24:24**
